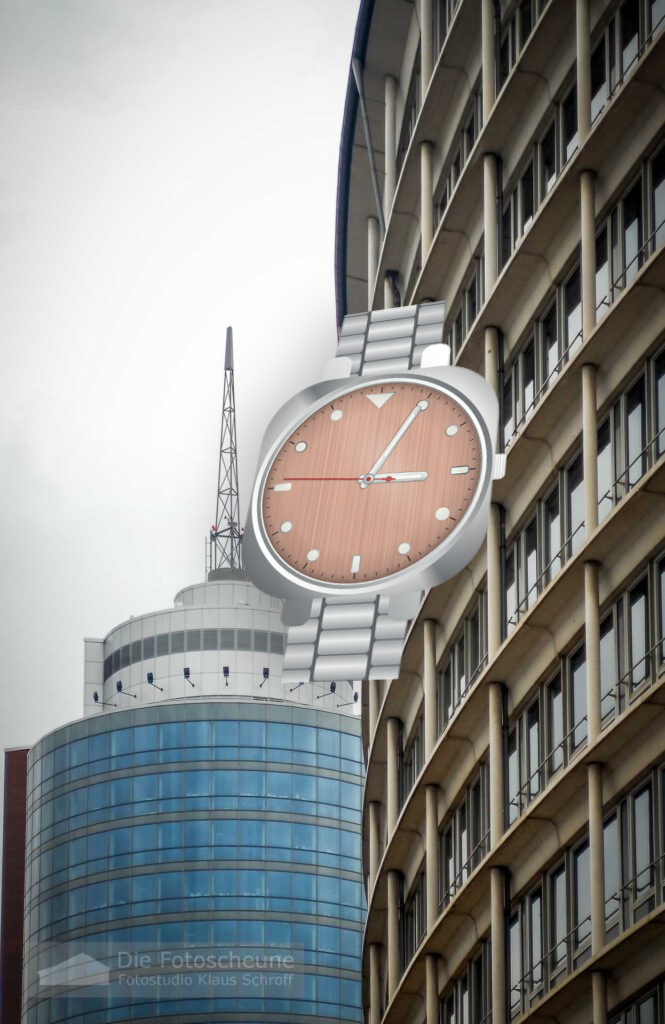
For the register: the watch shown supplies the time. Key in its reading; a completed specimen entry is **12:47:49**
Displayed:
**3:04:46**
